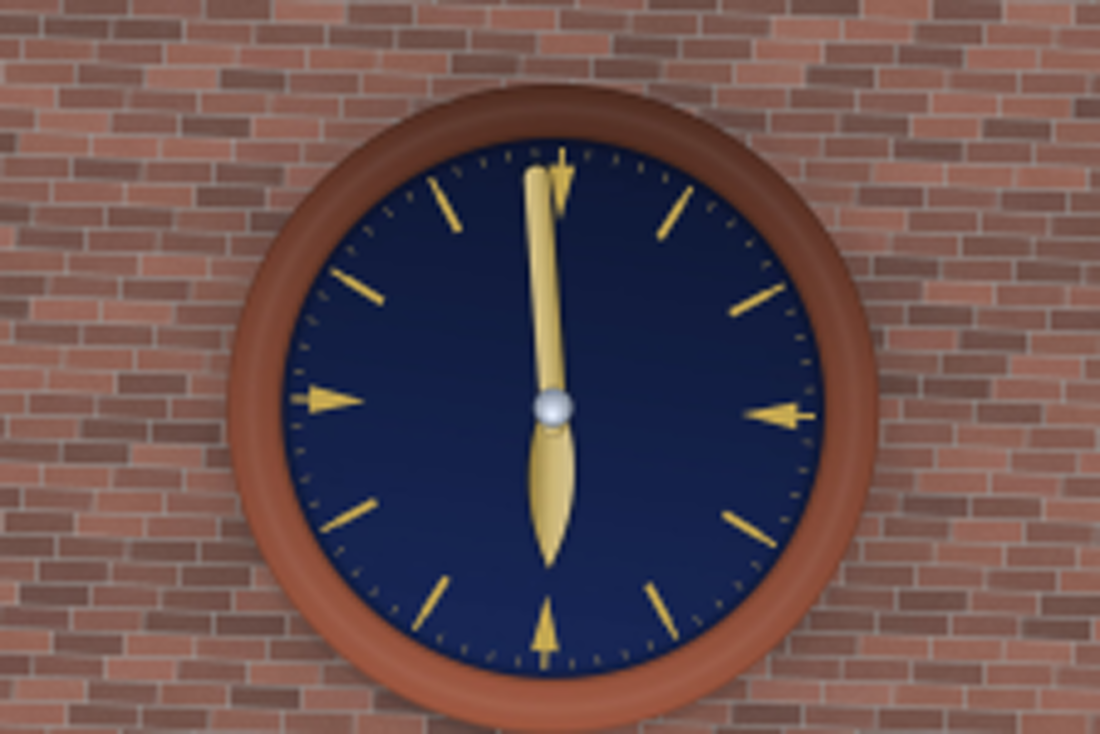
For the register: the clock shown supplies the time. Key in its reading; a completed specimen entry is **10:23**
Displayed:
**5:59**
